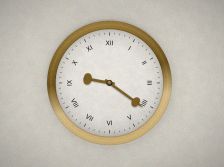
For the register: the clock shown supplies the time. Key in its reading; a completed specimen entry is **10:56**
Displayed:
**9:21**
